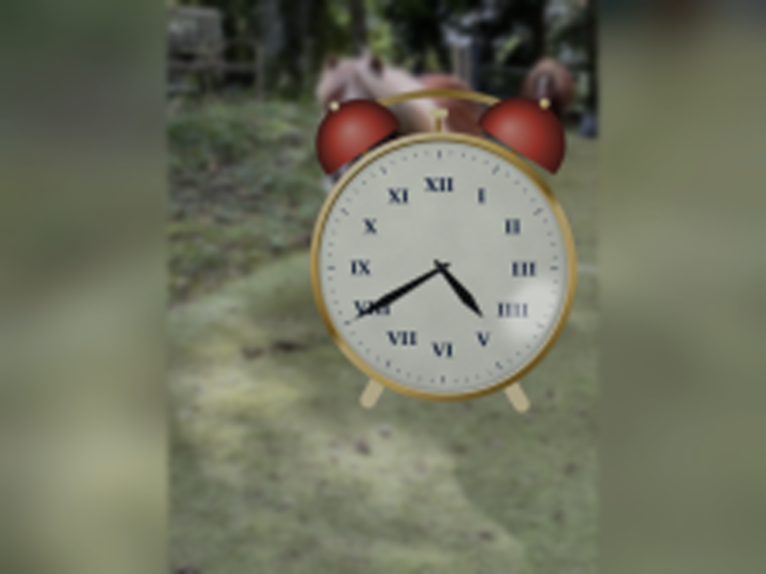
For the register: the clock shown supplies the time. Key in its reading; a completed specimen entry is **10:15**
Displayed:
**4:40**
